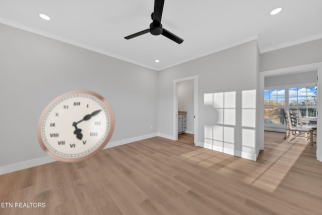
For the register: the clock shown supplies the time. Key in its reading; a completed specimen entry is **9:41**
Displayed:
**5:10**
